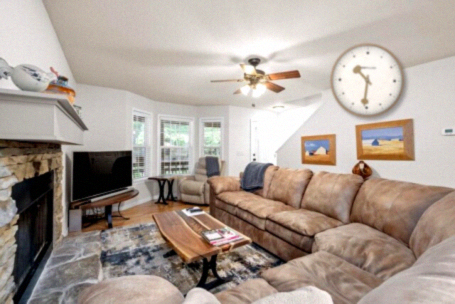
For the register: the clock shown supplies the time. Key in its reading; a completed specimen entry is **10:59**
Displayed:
**10:31**
